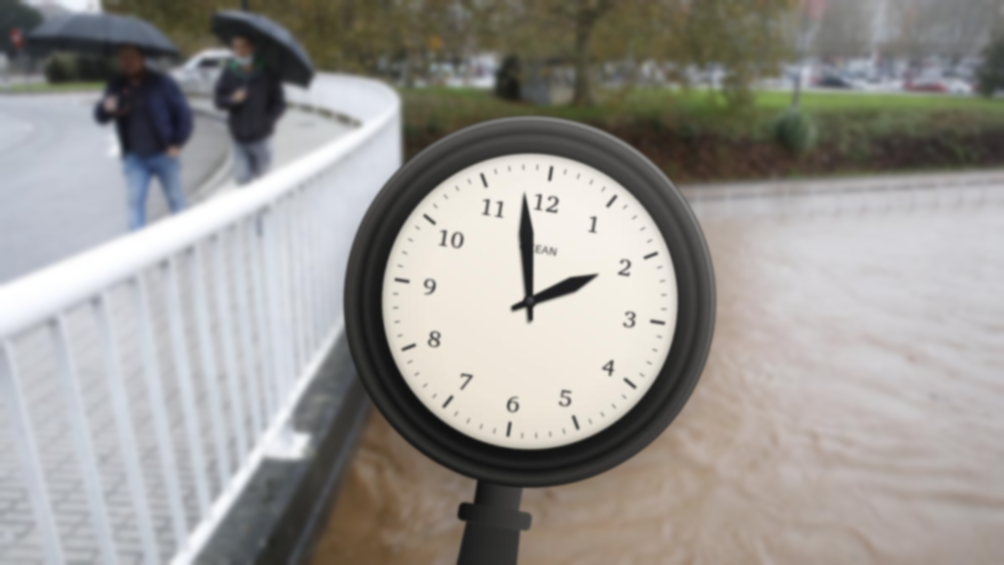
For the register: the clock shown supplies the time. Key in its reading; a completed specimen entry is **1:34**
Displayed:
**1:58**
